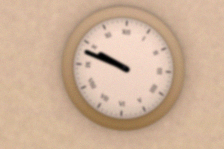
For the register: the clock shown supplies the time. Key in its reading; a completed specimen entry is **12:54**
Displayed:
**9:48**
